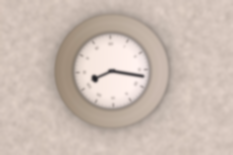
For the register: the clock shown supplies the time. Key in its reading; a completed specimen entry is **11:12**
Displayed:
**8:17**
